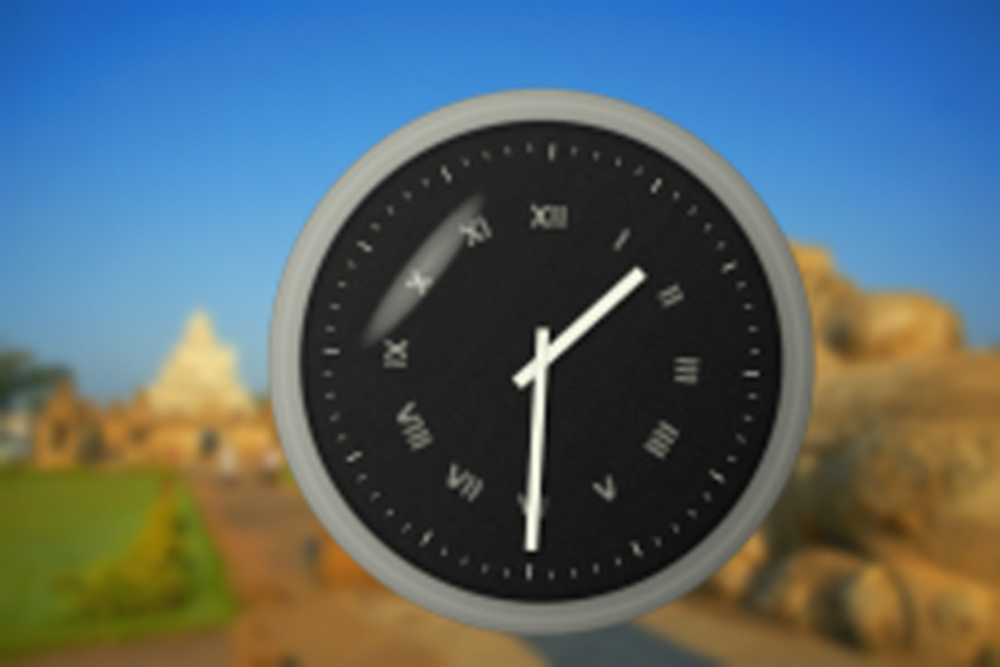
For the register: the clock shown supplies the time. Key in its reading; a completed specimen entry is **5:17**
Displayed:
**1:30**
